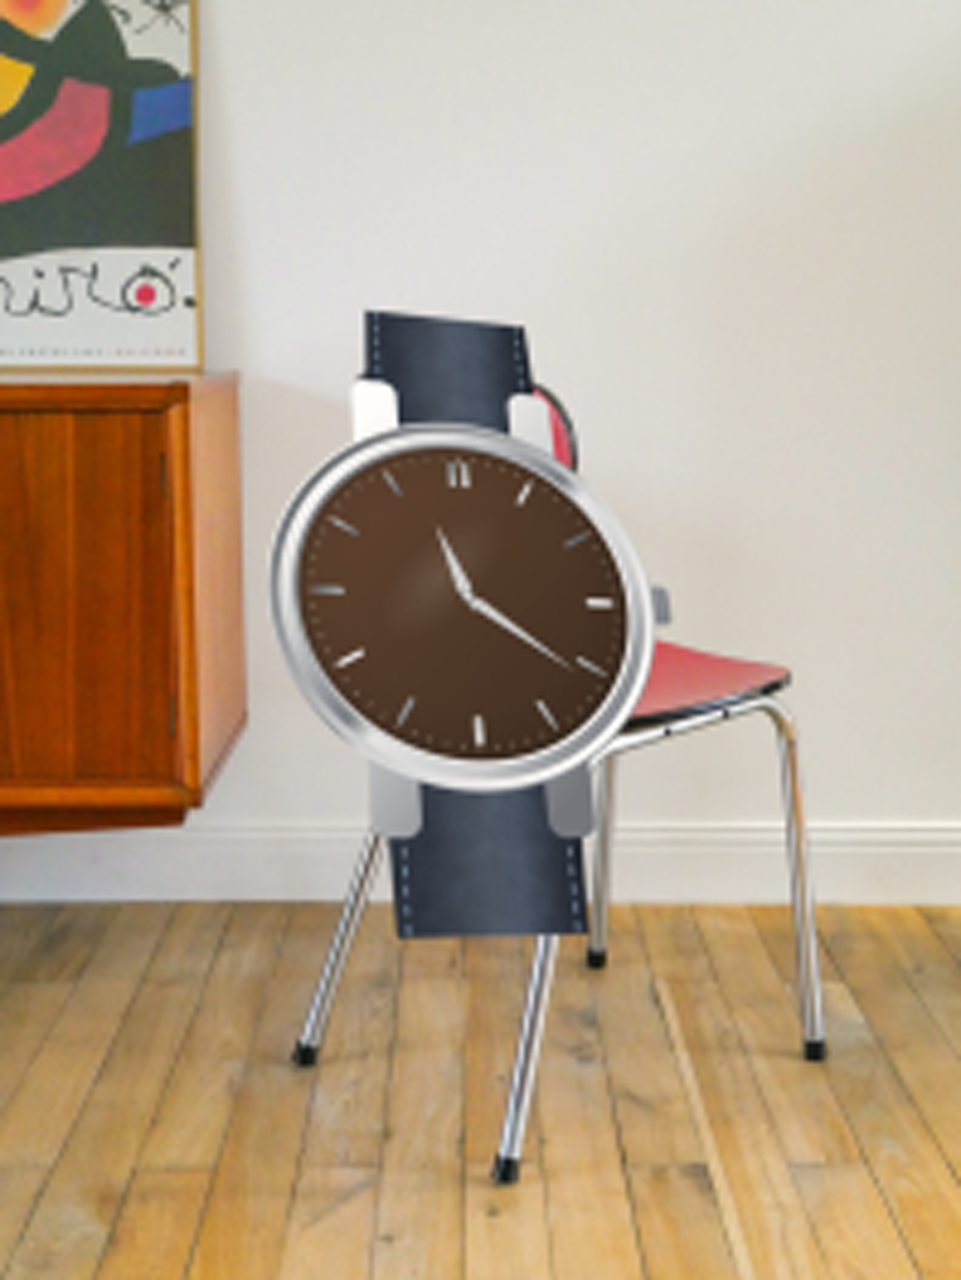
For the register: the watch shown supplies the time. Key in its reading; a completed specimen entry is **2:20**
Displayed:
**11:21**
